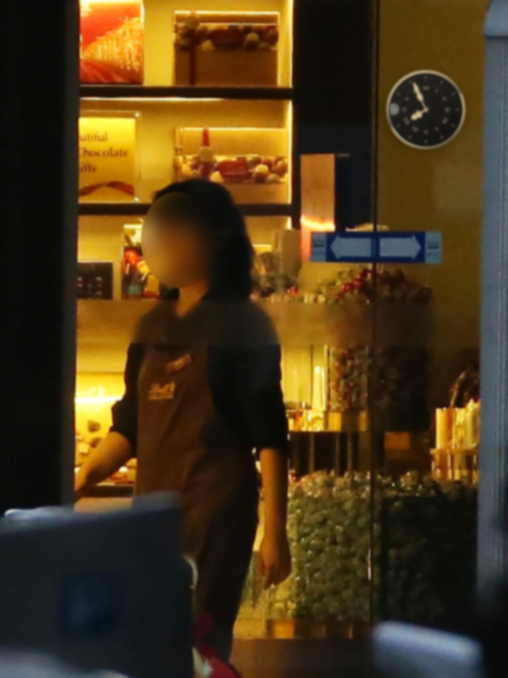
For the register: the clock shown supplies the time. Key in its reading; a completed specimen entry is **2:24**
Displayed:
**7:56**
